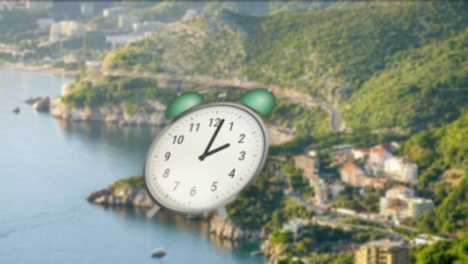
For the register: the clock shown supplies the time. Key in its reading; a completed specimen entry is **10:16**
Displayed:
**2:02**
